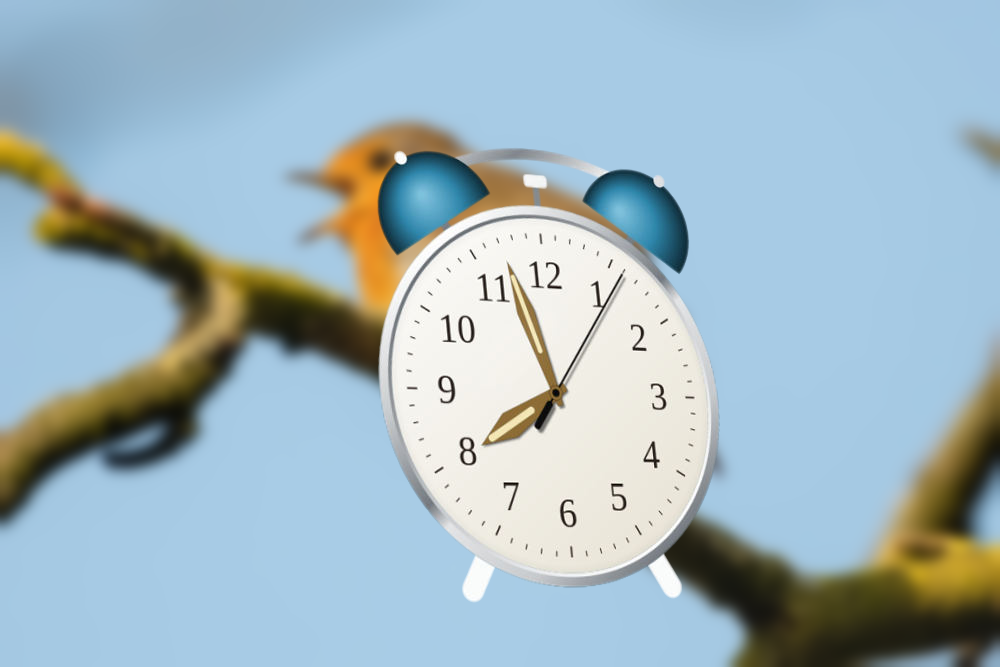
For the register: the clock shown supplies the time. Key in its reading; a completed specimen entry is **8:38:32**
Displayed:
**7:57:06**
